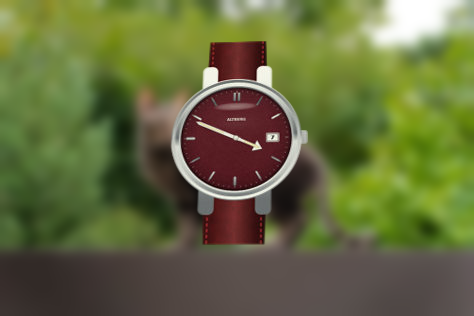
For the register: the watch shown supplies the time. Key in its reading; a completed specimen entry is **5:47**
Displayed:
**3:49**
